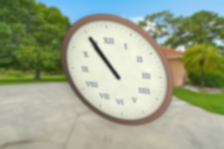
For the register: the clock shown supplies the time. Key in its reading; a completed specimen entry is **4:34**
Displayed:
**10:55**
